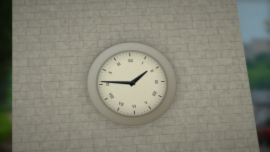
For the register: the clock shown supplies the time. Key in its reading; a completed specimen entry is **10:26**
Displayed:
**1:46**
